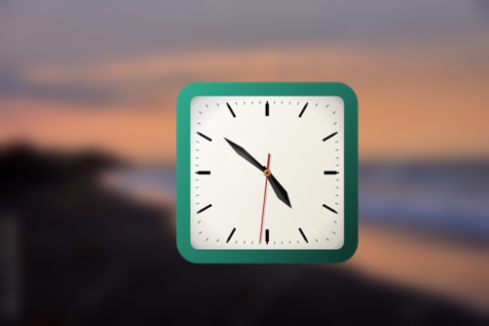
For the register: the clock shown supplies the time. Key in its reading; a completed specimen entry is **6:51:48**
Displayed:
**4:51:31**
